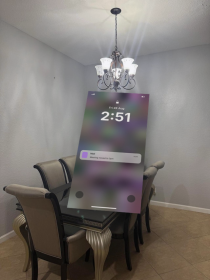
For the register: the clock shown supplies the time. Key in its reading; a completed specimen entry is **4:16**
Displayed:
**2:51**
